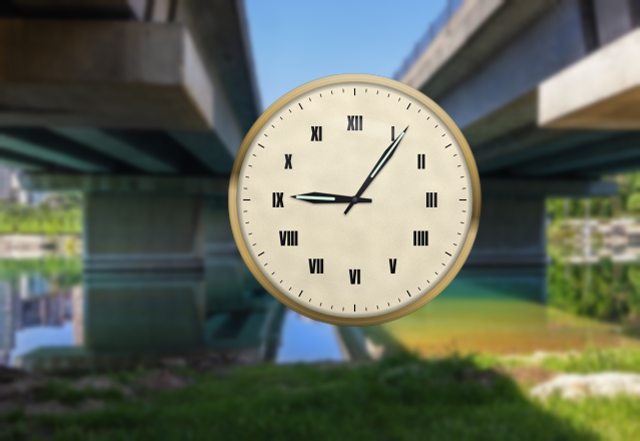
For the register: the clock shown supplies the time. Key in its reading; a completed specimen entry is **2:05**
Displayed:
**9:06**
